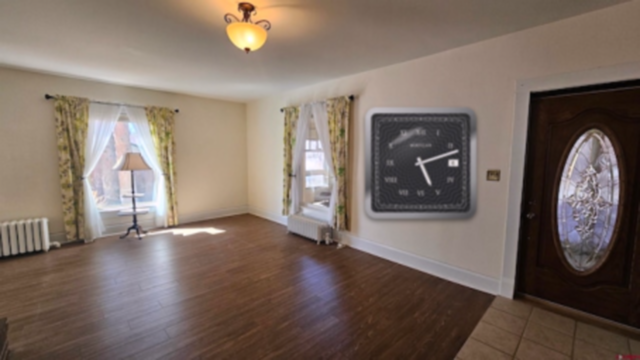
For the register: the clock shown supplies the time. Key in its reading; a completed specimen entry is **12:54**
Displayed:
**5:12**
